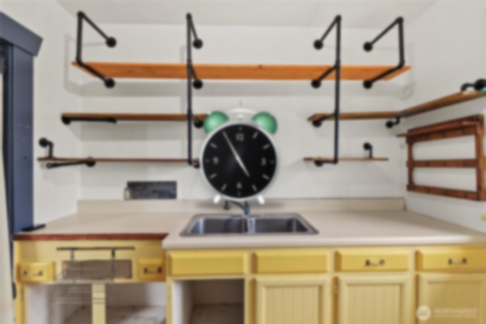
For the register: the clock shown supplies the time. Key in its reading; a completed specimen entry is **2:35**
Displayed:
**4:55**
